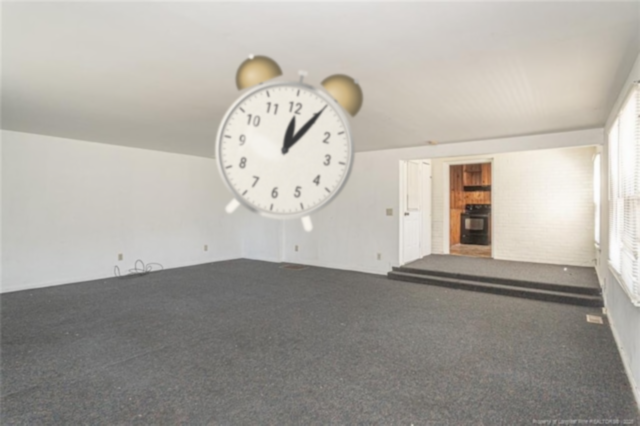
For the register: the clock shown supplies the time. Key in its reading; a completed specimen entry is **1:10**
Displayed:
**12:05**
